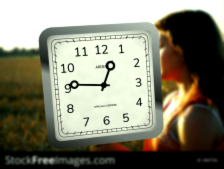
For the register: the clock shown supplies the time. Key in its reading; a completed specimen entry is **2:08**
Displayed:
**12:46**
